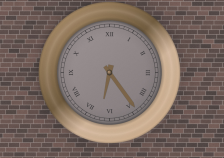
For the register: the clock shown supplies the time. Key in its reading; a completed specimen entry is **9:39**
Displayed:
**6:24**
